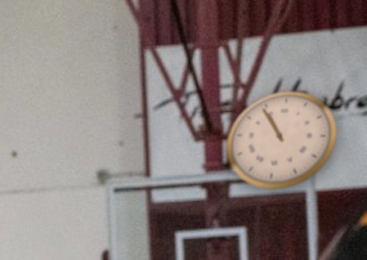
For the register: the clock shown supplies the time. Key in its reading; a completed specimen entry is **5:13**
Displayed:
**10:54**
